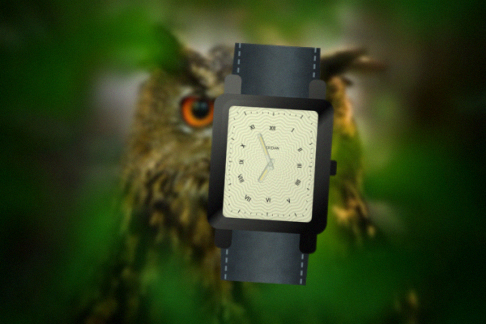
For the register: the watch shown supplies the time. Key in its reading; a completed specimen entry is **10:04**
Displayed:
**6:56**
